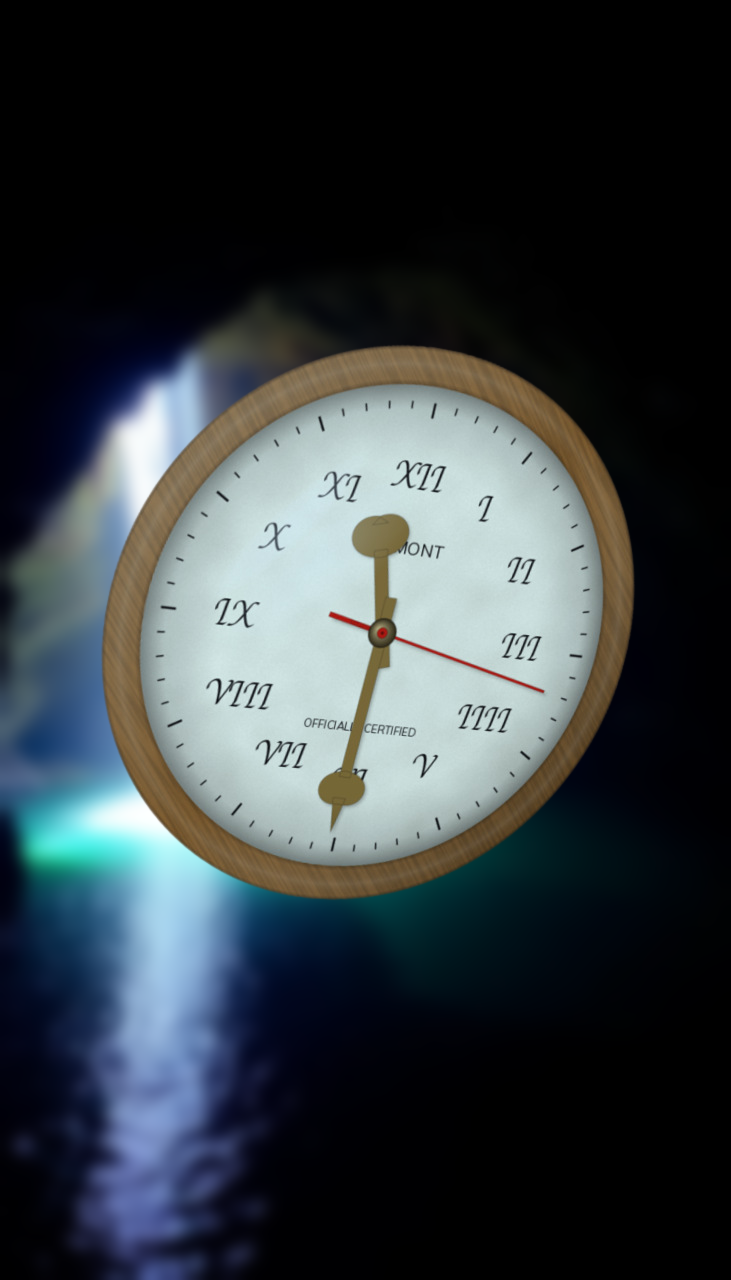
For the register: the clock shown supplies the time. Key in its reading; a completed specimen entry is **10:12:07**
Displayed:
**11:30:17**
